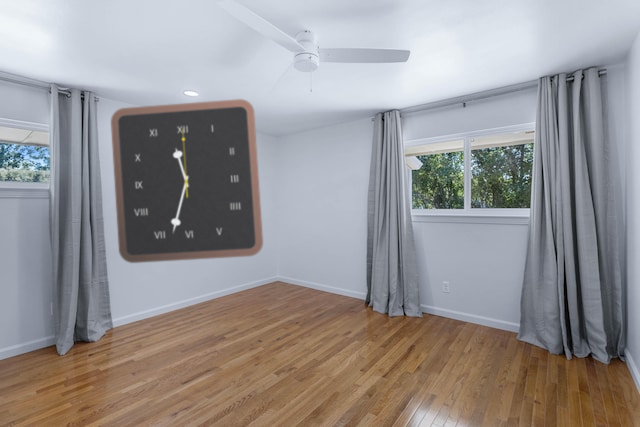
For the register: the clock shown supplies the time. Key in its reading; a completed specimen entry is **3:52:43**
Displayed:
**11:33:00**
